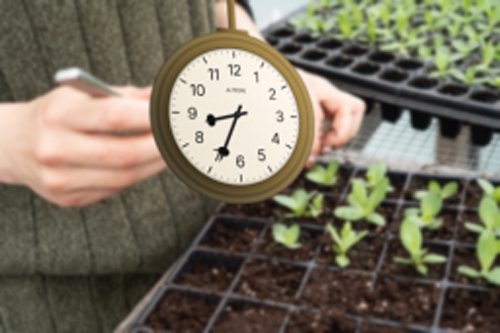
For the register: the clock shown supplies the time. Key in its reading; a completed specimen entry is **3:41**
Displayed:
**8:34**
